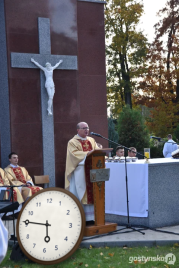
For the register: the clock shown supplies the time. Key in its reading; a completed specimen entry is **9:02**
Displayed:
**5:46**
